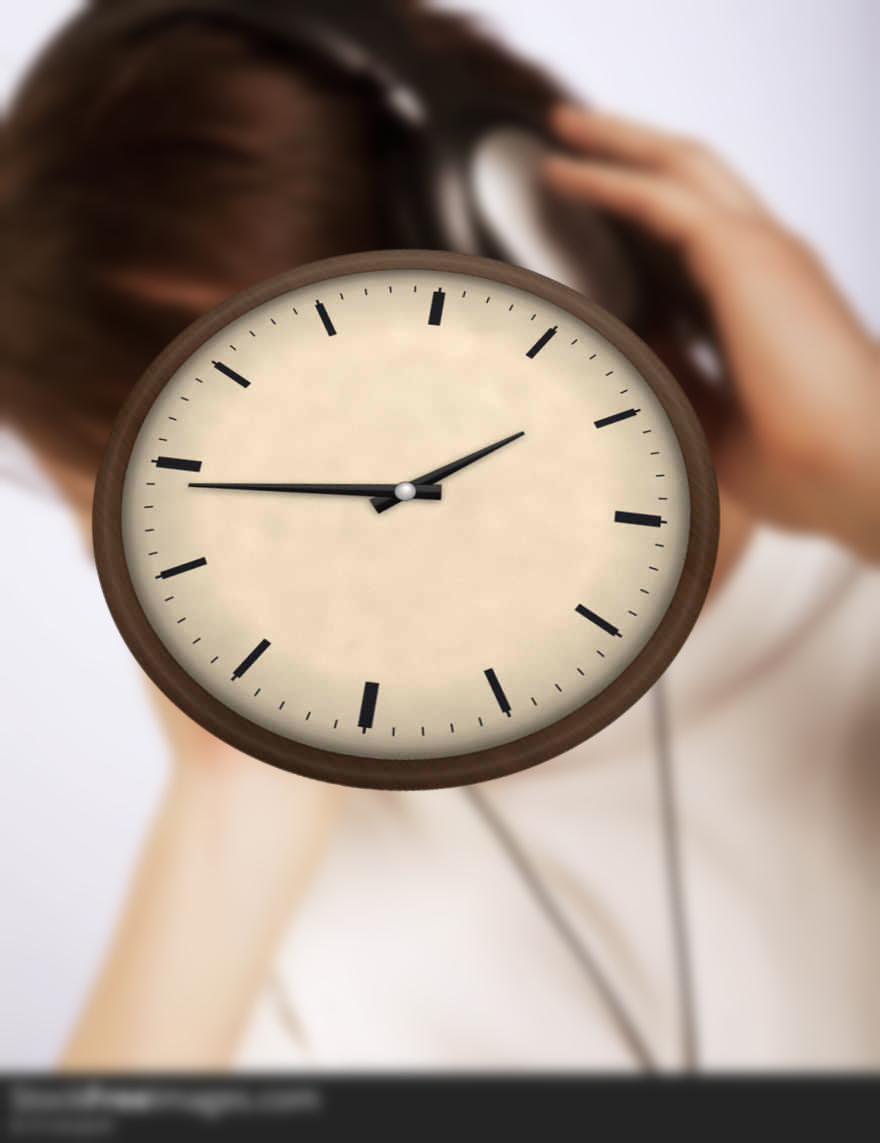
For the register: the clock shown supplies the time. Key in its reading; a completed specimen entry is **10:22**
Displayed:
**1:44**
